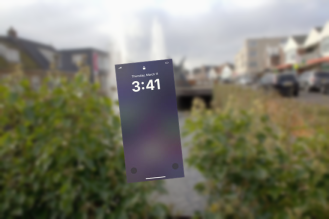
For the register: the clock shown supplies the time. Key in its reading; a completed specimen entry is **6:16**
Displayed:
**3:41**
